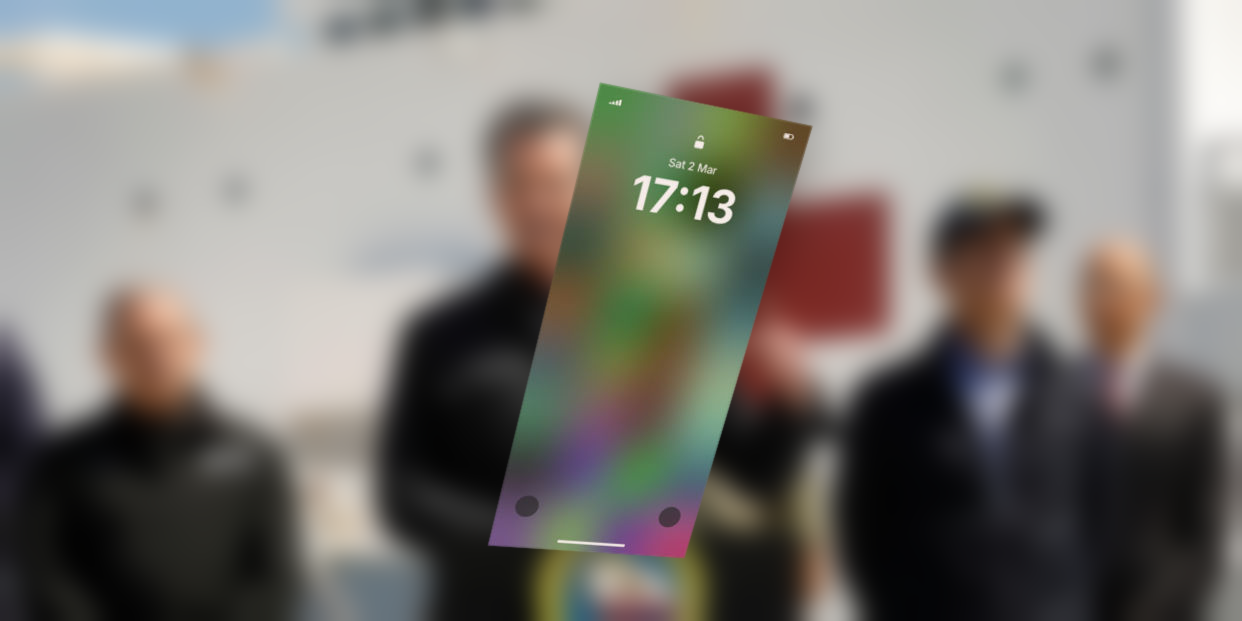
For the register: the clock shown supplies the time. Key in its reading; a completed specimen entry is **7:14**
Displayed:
**17:13**
